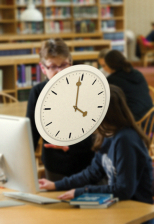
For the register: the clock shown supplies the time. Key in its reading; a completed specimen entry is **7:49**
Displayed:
**3:59**
